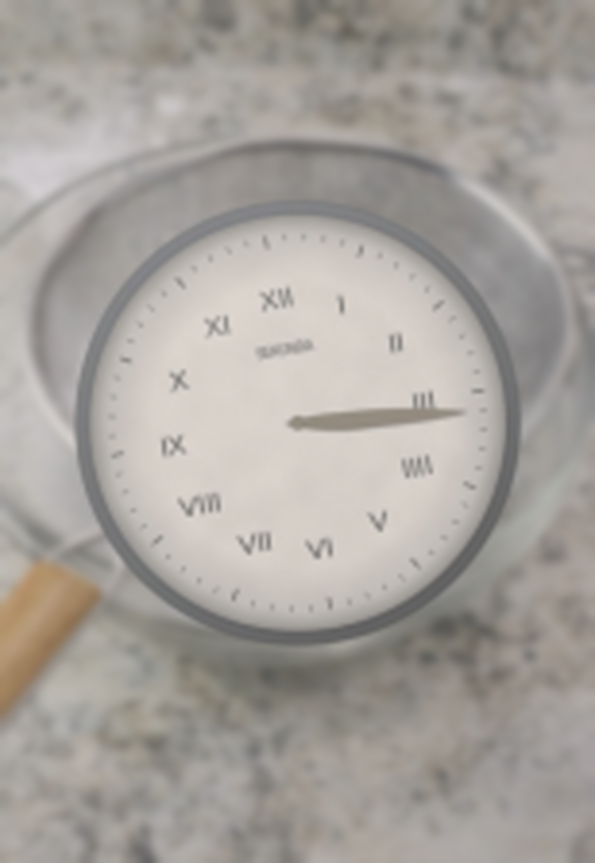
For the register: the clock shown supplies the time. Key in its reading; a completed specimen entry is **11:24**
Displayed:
**3:16**
